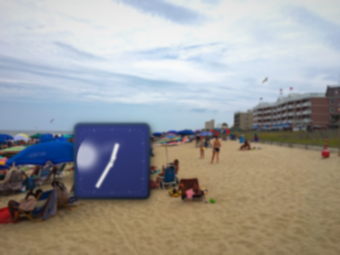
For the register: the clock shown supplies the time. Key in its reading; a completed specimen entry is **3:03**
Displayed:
**12:35**
